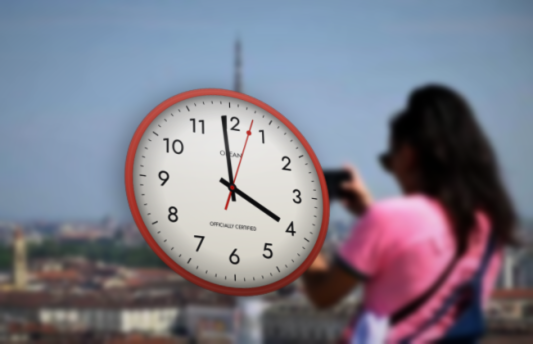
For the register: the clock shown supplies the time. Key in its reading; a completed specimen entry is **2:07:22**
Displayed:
**3:59:03**
